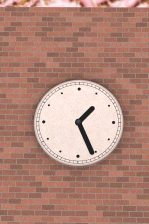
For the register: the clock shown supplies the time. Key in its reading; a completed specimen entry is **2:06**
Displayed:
**1:26**
